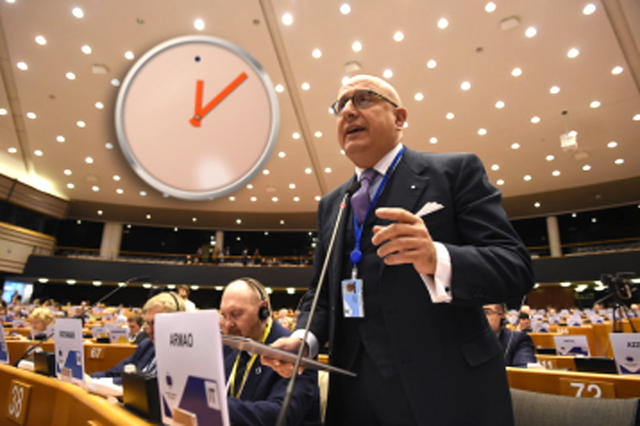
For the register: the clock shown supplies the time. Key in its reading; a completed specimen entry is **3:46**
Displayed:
**12:08**
